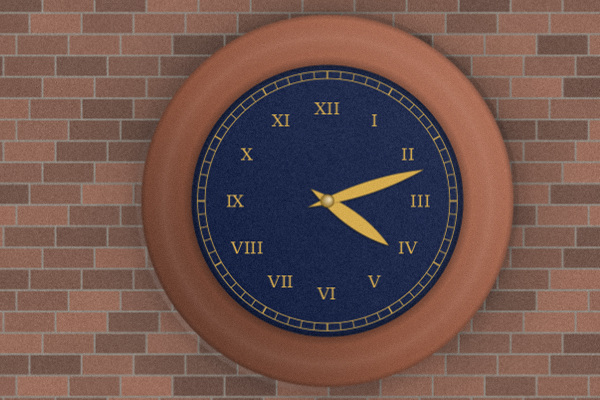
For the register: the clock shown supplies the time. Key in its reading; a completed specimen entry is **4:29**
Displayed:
**4:12**
